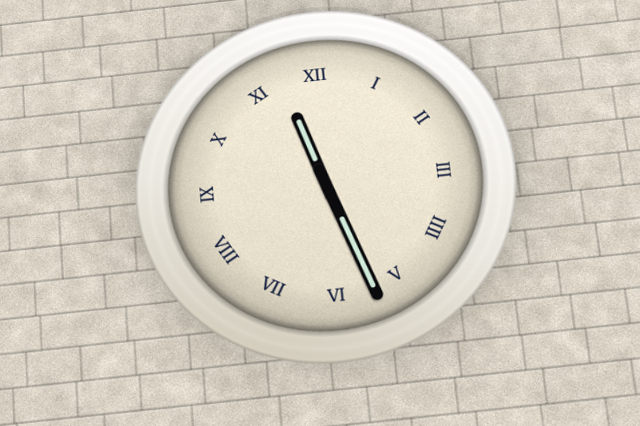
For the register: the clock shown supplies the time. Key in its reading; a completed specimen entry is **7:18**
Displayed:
**11:27**
